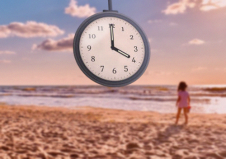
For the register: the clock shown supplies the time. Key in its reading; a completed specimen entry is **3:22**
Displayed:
**4:00**
